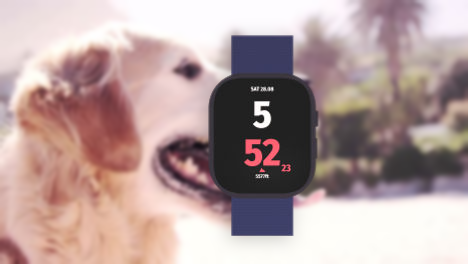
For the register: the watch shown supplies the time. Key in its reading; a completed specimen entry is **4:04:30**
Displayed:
**5:52:23**
